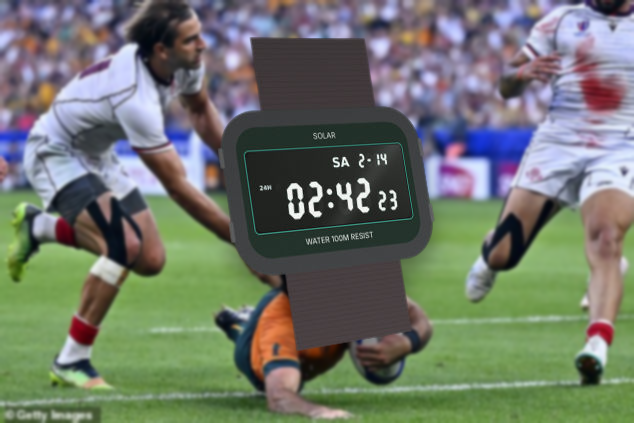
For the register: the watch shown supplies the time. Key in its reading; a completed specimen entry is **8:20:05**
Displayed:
**2:42:23**
